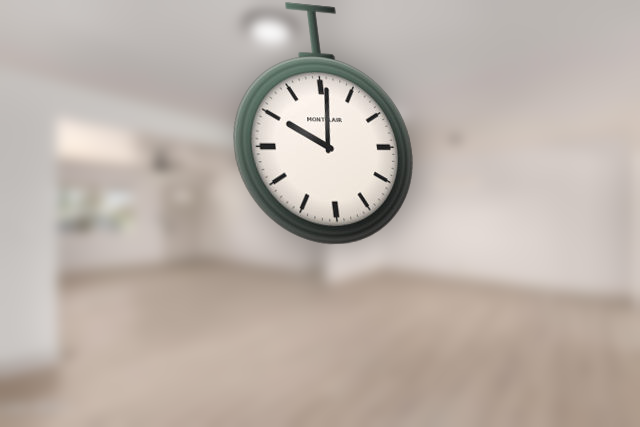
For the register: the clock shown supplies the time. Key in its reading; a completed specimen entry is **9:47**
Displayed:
**10:01**
